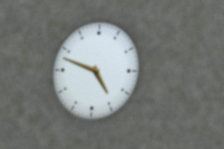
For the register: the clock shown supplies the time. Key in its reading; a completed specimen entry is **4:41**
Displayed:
**4:48**
